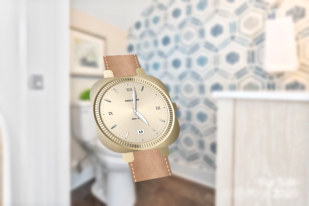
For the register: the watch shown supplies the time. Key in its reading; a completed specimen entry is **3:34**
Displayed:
**5:02**
